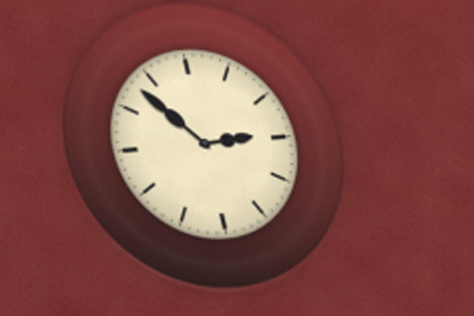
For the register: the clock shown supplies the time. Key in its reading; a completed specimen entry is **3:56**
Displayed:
**2:53**
